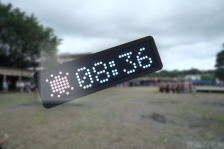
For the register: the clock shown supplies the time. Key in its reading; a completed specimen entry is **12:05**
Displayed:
**8:36**
